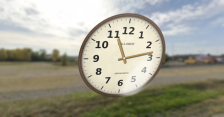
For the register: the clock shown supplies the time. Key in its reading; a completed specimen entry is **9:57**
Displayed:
**11:13**
